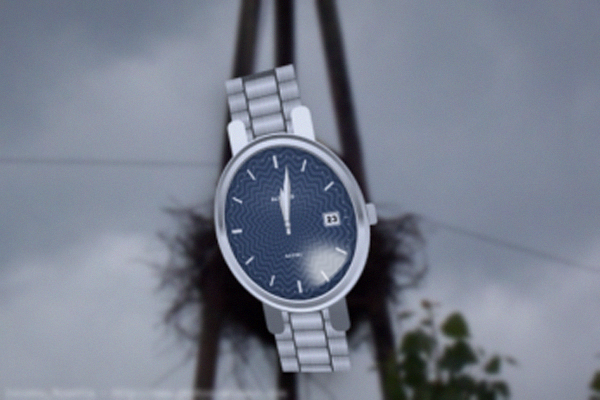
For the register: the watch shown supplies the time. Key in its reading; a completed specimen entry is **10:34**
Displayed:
**12:02**
